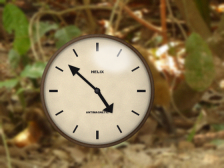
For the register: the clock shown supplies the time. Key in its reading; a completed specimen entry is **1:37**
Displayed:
**4:52**
